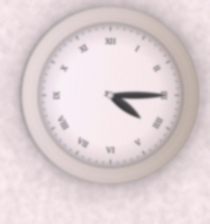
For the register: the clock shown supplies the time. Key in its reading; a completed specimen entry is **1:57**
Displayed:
**4:15**
